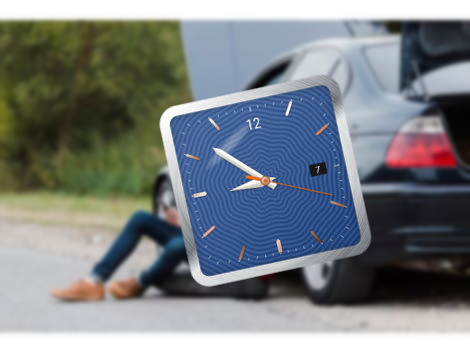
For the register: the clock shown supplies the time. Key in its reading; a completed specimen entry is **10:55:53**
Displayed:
**8:52:19**
